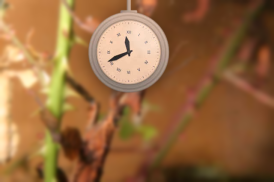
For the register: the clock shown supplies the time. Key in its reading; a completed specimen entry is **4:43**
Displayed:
**11:41**
